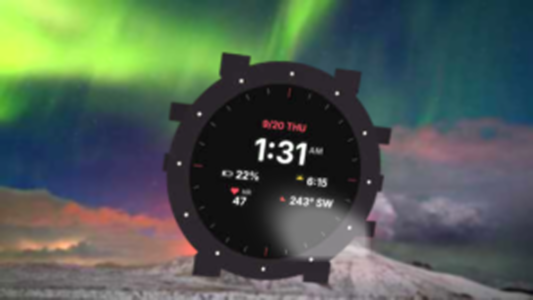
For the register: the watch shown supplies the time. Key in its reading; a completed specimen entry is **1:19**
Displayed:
**1:31**
